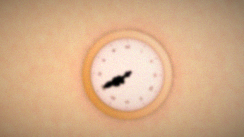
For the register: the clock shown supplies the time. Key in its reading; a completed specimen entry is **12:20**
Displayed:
**7:40**
